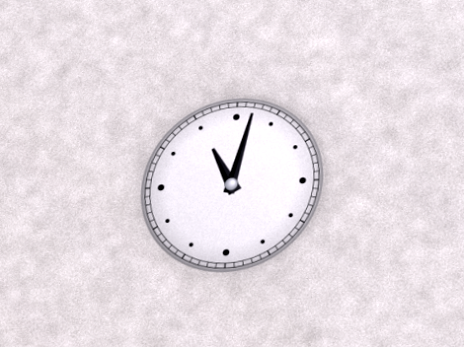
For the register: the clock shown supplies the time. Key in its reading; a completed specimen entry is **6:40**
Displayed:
**11:02**
